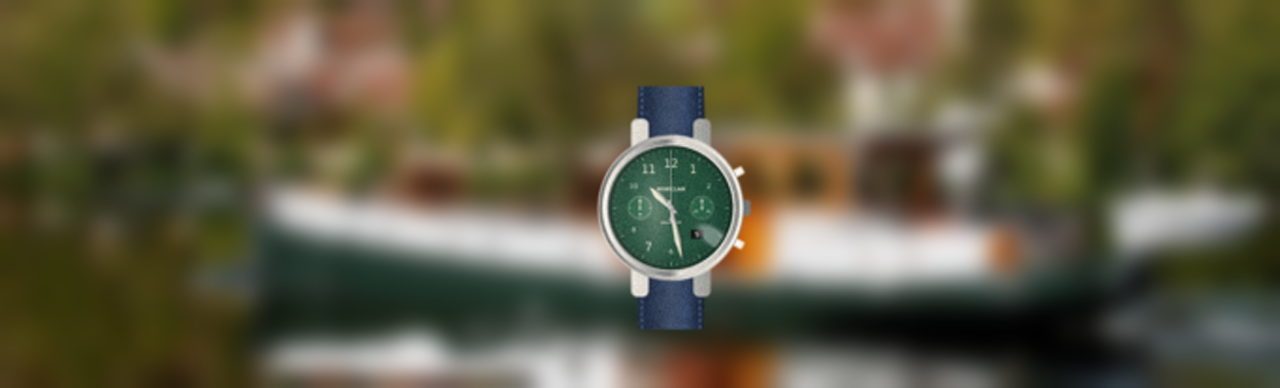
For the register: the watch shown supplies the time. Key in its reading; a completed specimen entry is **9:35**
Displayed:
**10:28**
